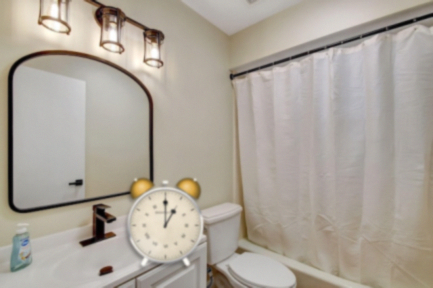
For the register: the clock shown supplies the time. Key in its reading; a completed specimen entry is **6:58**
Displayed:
**1:00**
